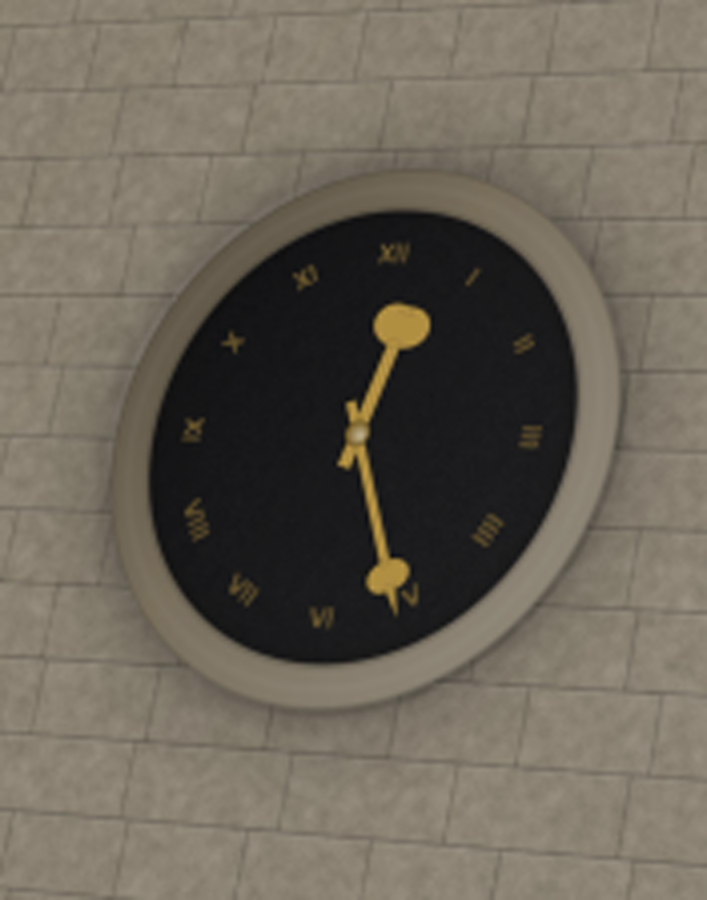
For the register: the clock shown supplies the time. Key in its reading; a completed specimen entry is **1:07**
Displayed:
**12:26**
